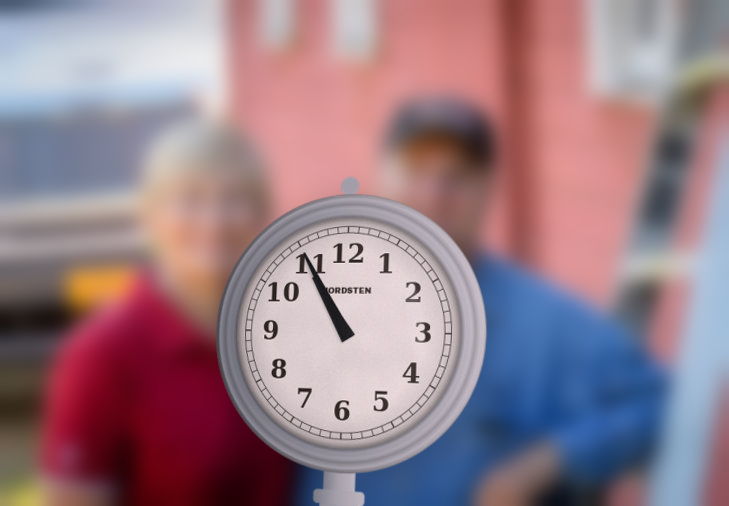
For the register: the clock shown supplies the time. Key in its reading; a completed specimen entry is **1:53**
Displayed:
**10:55**
